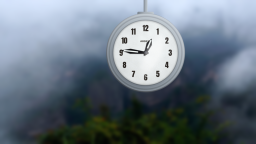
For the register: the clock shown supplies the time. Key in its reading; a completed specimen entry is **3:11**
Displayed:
**12:46**
